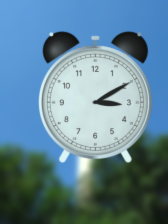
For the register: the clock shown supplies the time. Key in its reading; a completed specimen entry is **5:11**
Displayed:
**3:10**
